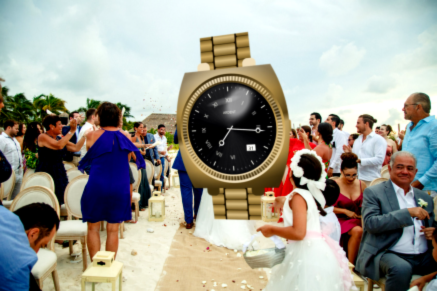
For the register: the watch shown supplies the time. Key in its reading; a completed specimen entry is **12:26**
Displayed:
**7:16**
